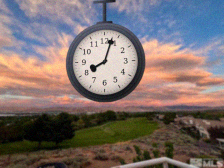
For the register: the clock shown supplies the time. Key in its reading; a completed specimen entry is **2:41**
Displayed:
**8:03**
